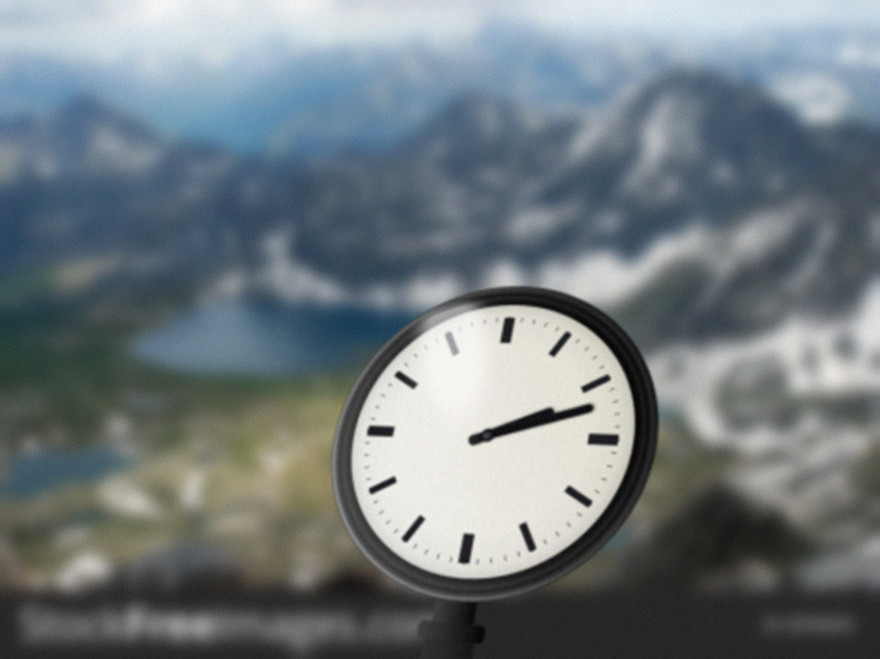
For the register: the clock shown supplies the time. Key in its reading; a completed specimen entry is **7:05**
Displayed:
**2:12**
